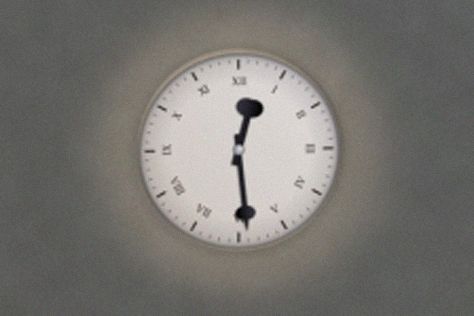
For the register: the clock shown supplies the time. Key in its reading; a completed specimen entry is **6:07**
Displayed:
**12:29**
